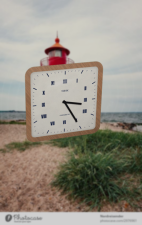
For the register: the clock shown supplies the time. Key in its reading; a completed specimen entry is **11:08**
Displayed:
**3:25**
